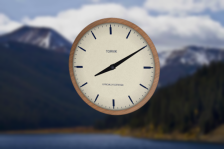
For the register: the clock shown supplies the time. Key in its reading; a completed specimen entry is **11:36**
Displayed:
**8:10**
